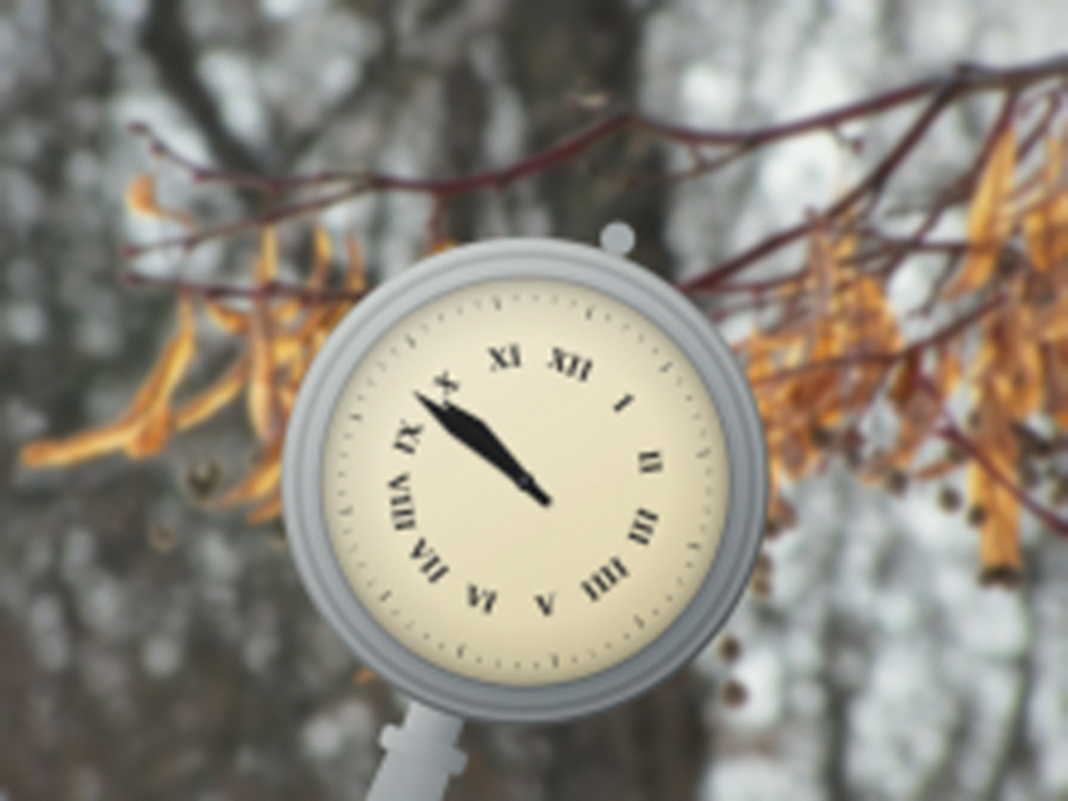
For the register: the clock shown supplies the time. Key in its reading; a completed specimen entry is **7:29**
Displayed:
**9:48**
